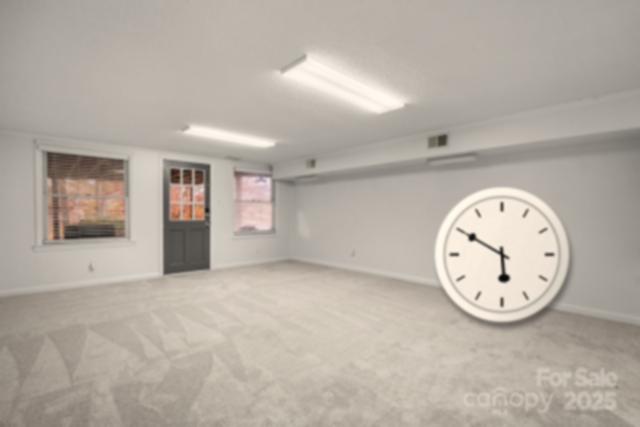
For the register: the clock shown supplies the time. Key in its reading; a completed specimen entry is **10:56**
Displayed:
**5:50**
